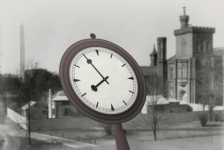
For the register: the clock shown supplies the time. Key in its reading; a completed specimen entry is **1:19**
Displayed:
**7:55**
